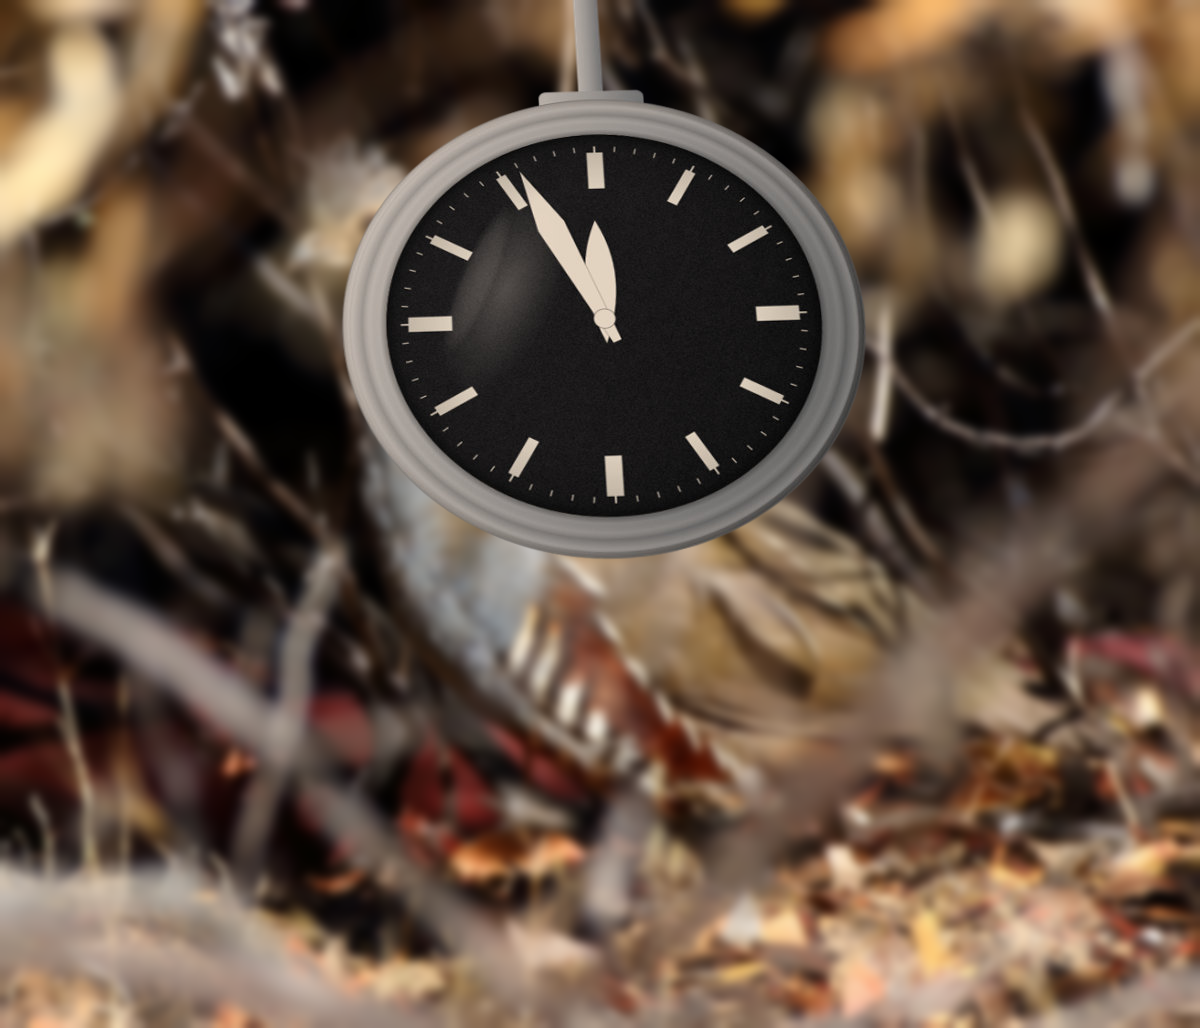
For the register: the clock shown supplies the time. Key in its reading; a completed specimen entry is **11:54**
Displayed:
**11:56**
